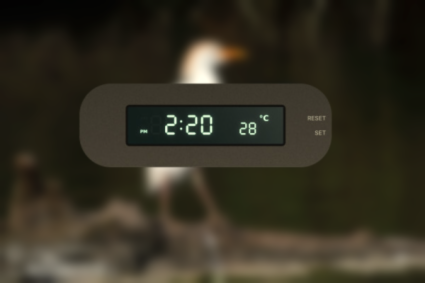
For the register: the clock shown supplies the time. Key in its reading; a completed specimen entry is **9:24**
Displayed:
**2:20**
